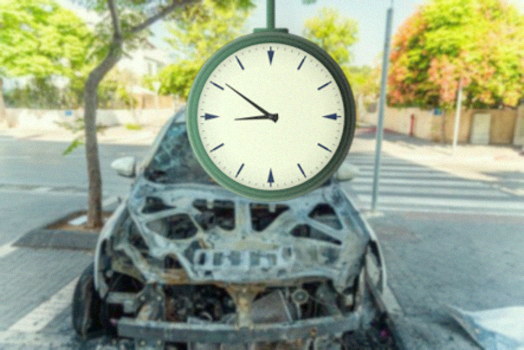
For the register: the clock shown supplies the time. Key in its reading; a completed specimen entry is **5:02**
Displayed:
**8:51**
